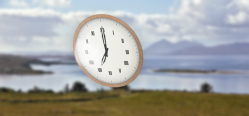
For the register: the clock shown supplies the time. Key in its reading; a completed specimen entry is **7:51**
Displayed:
**7:00**
